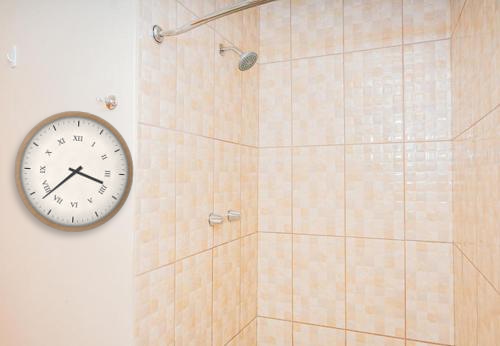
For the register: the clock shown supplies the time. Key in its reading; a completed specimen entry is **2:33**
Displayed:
**3:38**
